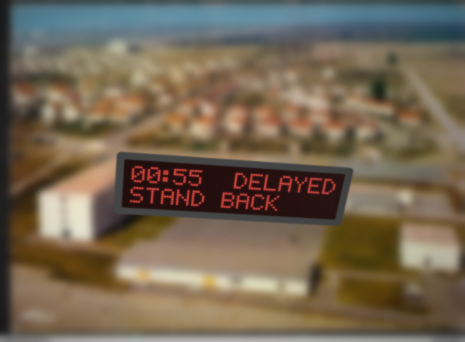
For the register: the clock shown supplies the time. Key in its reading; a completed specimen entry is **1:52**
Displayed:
**0:55**
